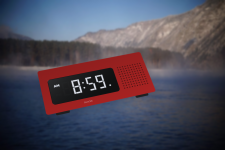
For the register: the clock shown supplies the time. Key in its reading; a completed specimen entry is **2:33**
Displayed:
**8:59**
